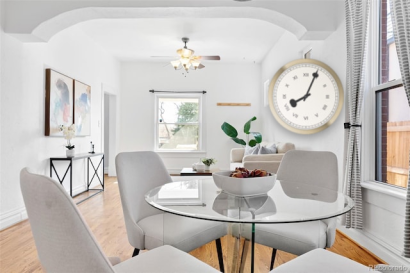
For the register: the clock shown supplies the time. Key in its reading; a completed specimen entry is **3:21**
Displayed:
**8:04**
